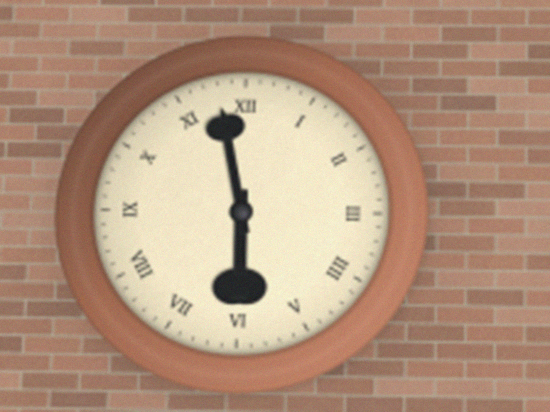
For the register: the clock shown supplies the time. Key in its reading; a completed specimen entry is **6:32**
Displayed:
**5:58**
